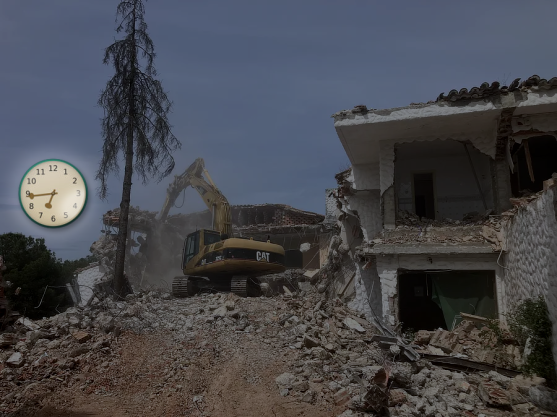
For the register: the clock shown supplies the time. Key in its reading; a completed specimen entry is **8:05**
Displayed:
**6:44**
